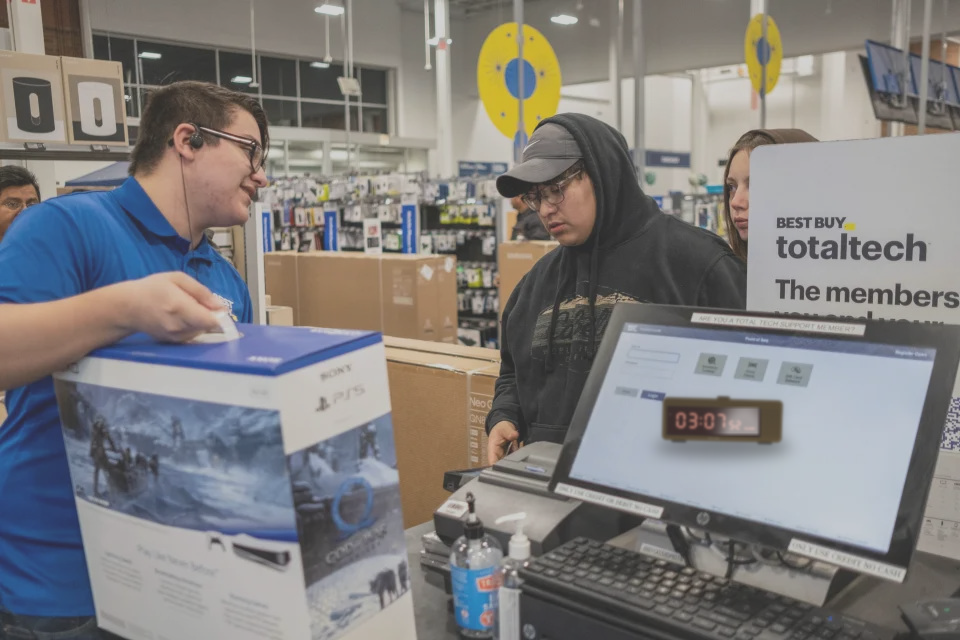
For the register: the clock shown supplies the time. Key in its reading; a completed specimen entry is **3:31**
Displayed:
**3:07**
